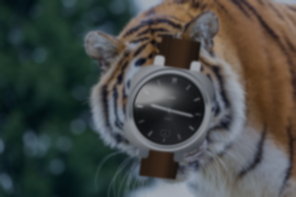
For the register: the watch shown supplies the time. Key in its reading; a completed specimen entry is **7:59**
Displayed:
**9:16**
